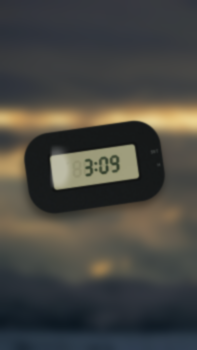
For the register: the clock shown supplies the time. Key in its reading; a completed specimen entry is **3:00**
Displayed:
**3:09**
